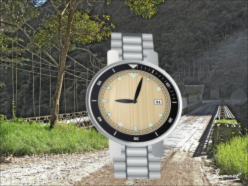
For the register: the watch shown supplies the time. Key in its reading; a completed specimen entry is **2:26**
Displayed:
**9:03**
